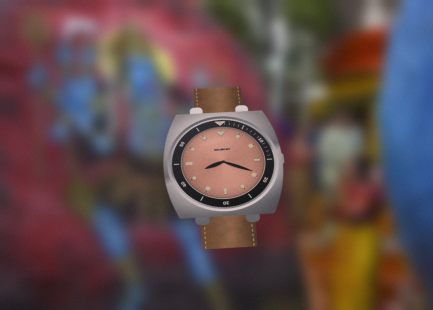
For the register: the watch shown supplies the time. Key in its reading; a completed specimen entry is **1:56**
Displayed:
**8:19**
